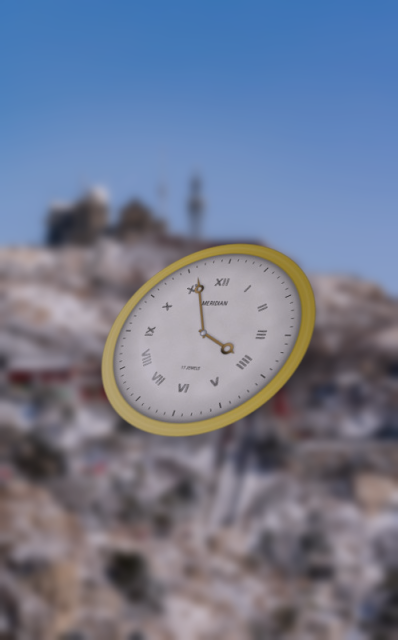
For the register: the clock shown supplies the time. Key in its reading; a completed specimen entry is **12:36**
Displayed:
**3:56**
